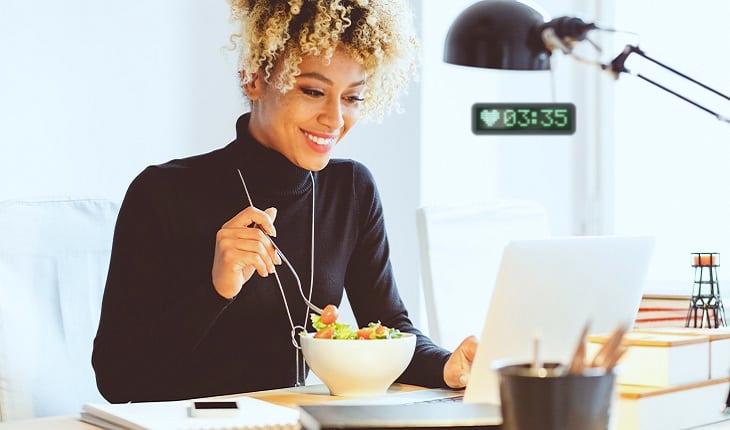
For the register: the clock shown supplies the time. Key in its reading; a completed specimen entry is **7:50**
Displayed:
**3:35**
